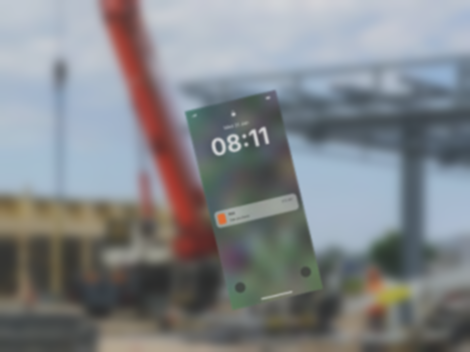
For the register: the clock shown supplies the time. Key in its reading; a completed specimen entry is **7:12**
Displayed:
**8:11**
